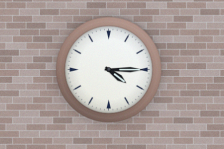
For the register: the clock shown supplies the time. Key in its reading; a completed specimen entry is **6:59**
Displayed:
**4:15**
